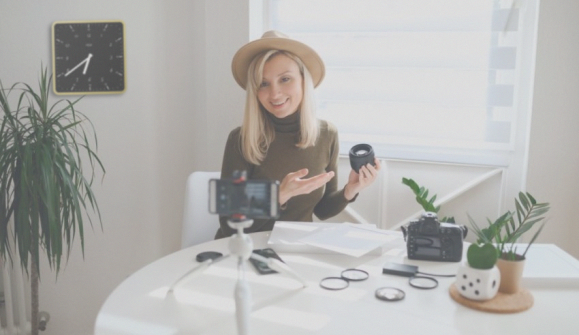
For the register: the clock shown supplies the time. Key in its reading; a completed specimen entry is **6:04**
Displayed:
**6:39**
